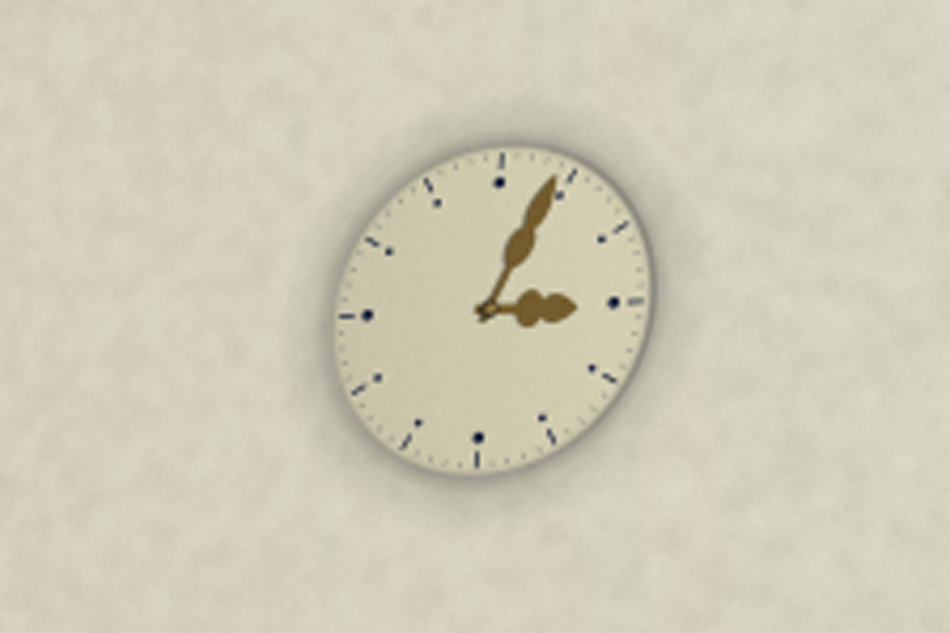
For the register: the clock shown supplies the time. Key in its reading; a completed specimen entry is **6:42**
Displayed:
**3:04**
